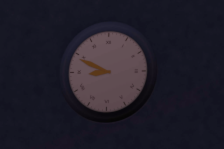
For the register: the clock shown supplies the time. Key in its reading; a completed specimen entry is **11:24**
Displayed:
**8:49**
